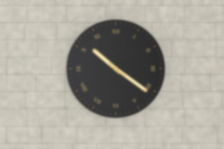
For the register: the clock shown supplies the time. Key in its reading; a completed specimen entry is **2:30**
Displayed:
**10:21**
